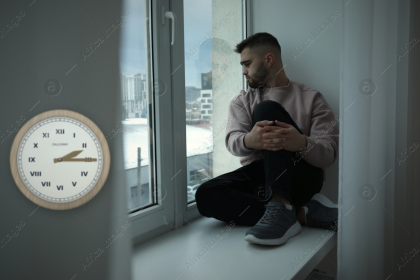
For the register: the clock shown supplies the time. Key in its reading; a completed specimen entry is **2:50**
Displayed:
**2:15**
